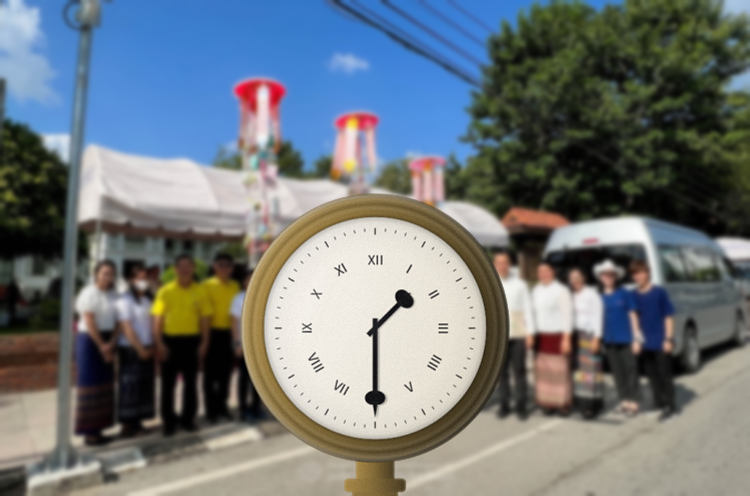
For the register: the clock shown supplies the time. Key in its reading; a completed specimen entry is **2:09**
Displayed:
**1:30**
